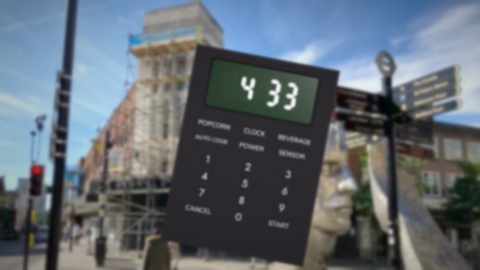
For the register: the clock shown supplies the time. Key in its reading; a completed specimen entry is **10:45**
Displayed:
**4:33**
